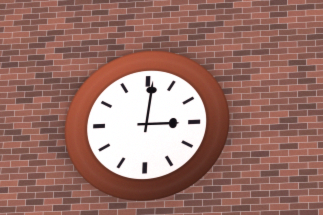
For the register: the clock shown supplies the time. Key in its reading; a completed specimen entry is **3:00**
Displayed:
**3:01**
